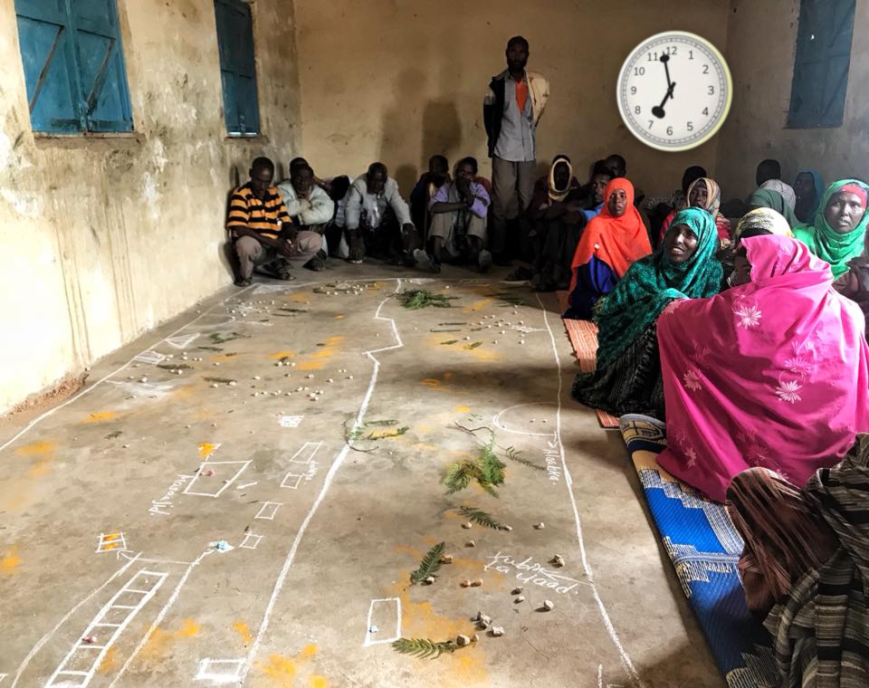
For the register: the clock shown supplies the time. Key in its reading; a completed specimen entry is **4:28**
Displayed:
**6:58**
